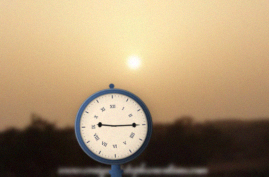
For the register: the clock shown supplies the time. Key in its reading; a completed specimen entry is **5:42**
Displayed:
**9:15**
